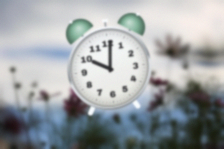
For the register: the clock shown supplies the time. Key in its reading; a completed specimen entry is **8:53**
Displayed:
**10:01**
